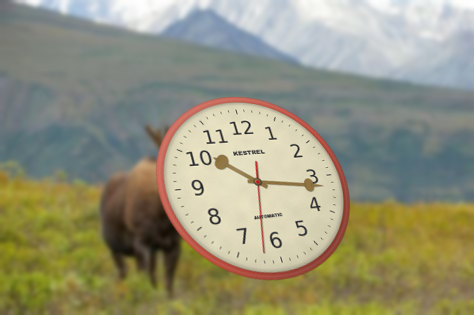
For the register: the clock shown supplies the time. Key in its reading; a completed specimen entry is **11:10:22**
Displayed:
**10:16:32**
